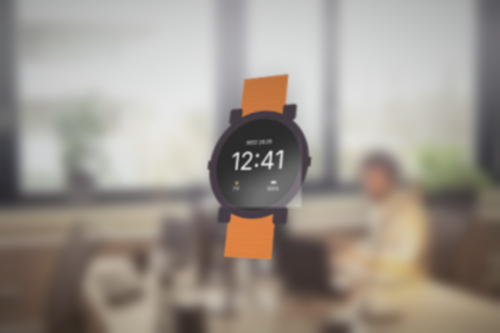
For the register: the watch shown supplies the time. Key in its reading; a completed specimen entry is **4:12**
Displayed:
**12:41**
